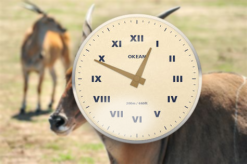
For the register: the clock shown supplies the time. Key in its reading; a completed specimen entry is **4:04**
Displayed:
**12:49**
